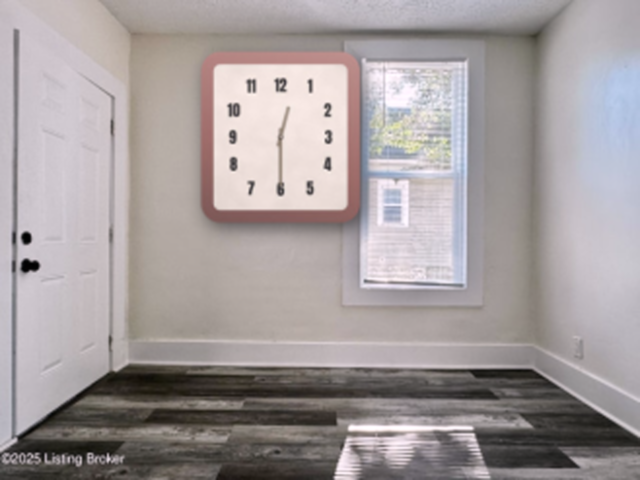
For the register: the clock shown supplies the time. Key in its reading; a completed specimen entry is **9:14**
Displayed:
**12:30**
